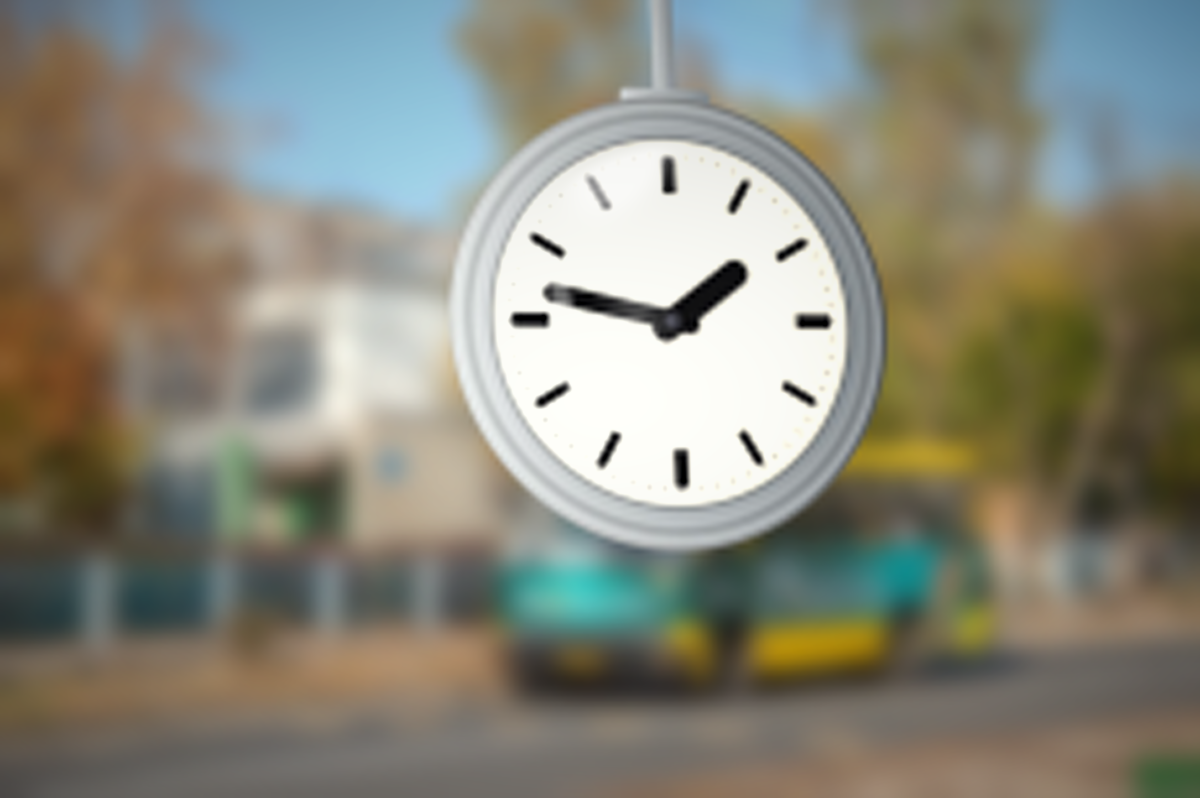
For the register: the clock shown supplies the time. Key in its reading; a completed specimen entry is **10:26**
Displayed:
**1:47**
